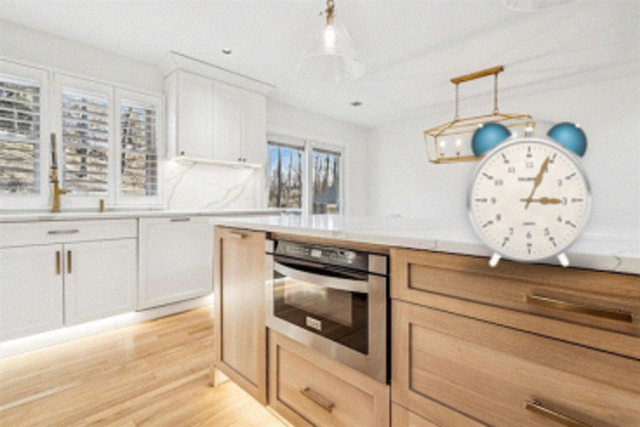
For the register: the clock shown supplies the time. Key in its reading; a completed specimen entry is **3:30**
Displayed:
**3:04**
